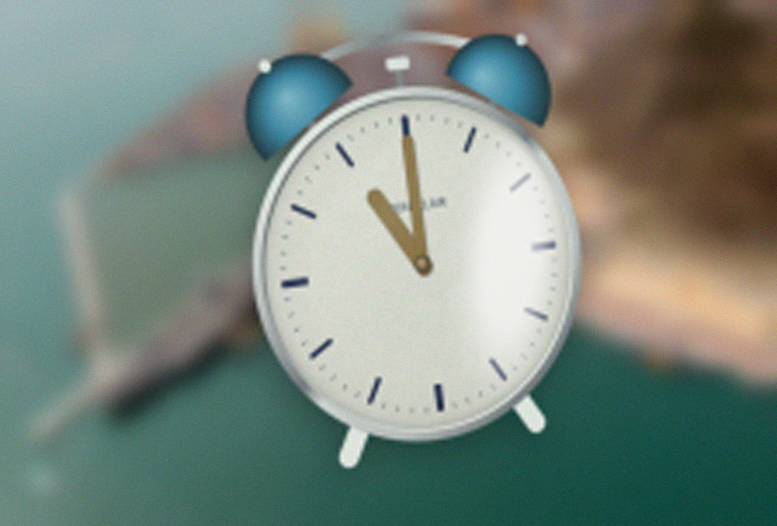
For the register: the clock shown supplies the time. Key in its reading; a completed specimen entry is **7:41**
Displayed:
**11:00**
